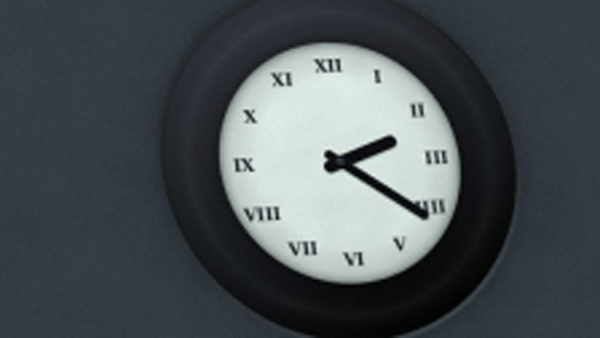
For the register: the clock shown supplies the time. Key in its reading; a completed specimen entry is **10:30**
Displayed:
**2:21**
